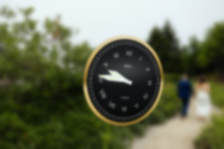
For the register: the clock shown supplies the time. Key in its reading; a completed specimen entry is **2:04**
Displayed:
**9:46**
